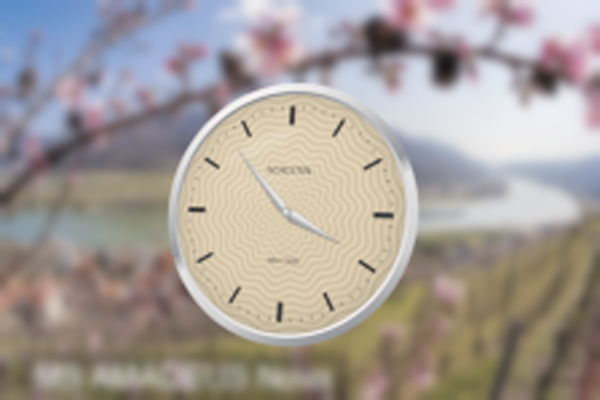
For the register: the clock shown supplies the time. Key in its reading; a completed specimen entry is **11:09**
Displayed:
**3:53**
